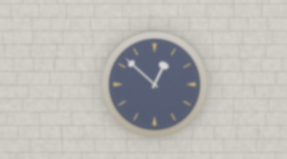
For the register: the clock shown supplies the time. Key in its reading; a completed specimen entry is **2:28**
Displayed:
**12:52**
